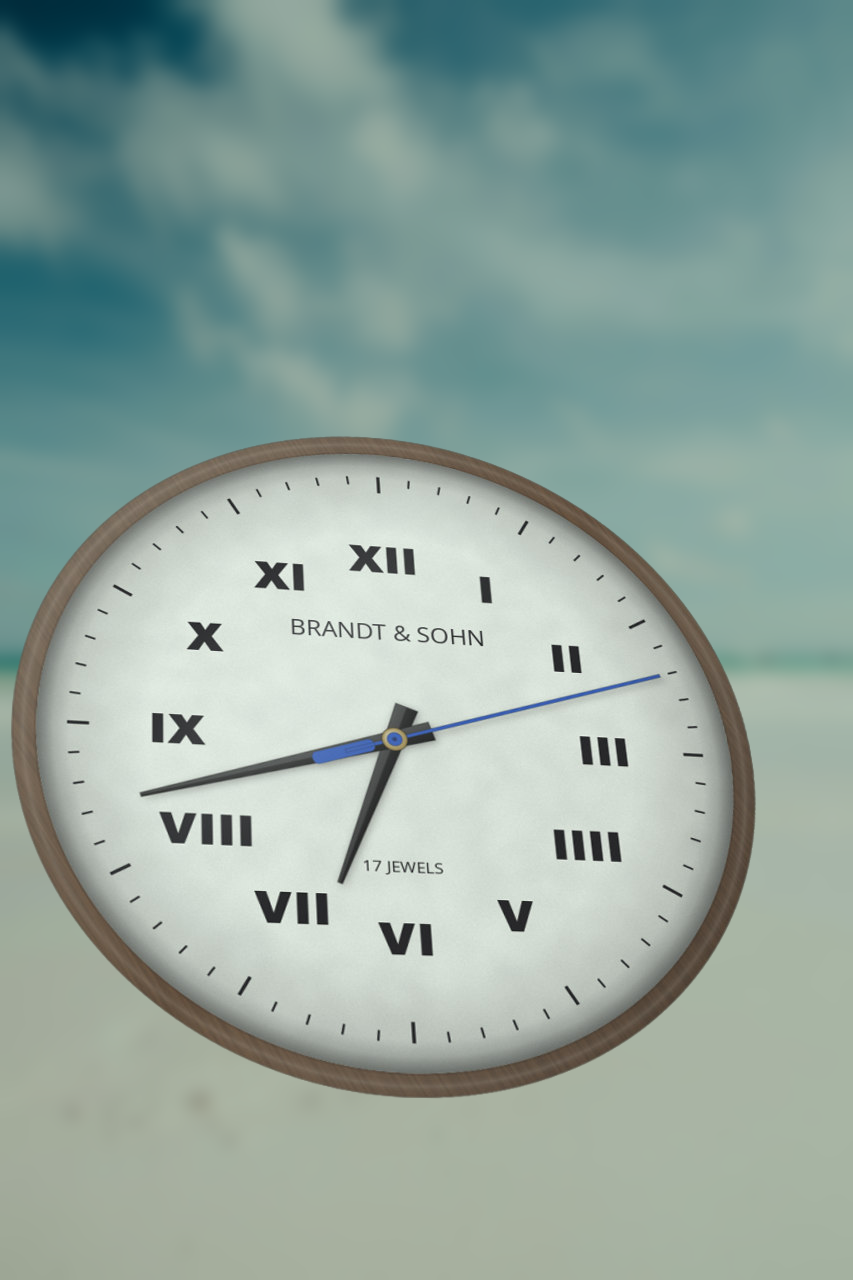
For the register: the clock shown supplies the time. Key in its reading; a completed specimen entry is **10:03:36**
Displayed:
**6:42:12**
